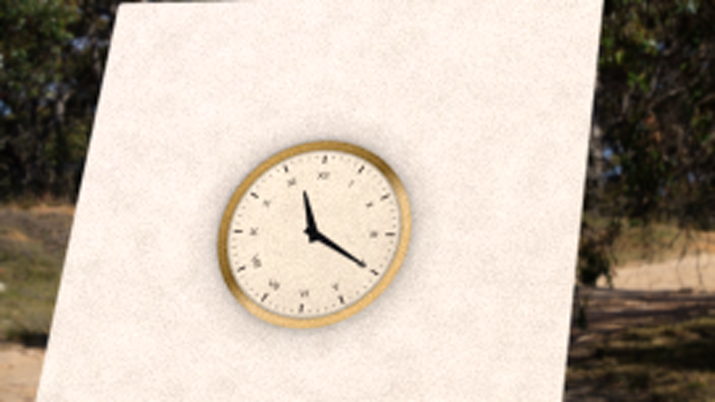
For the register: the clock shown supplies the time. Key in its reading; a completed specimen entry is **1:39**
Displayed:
**11:20**
